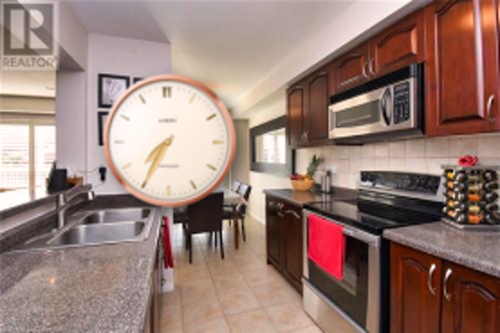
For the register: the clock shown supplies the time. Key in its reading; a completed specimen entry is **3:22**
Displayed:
**7:35**
